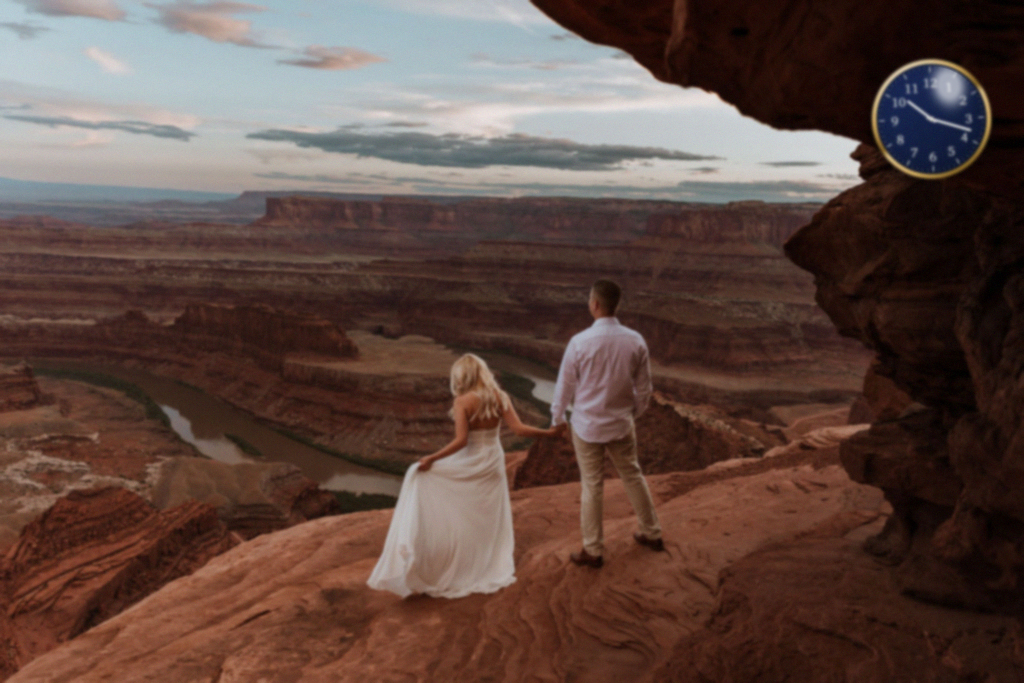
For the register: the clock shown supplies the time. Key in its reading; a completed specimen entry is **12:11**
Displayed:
**10:18**
